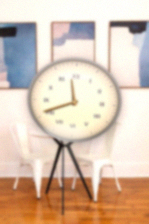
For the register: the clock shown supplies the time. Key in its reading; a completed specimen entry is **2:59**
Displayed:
**11:41**
